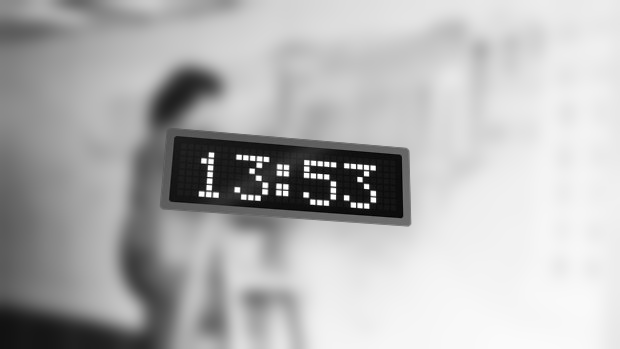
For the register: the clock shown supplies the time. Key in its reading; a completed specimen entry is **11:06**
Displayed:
**13:53**
